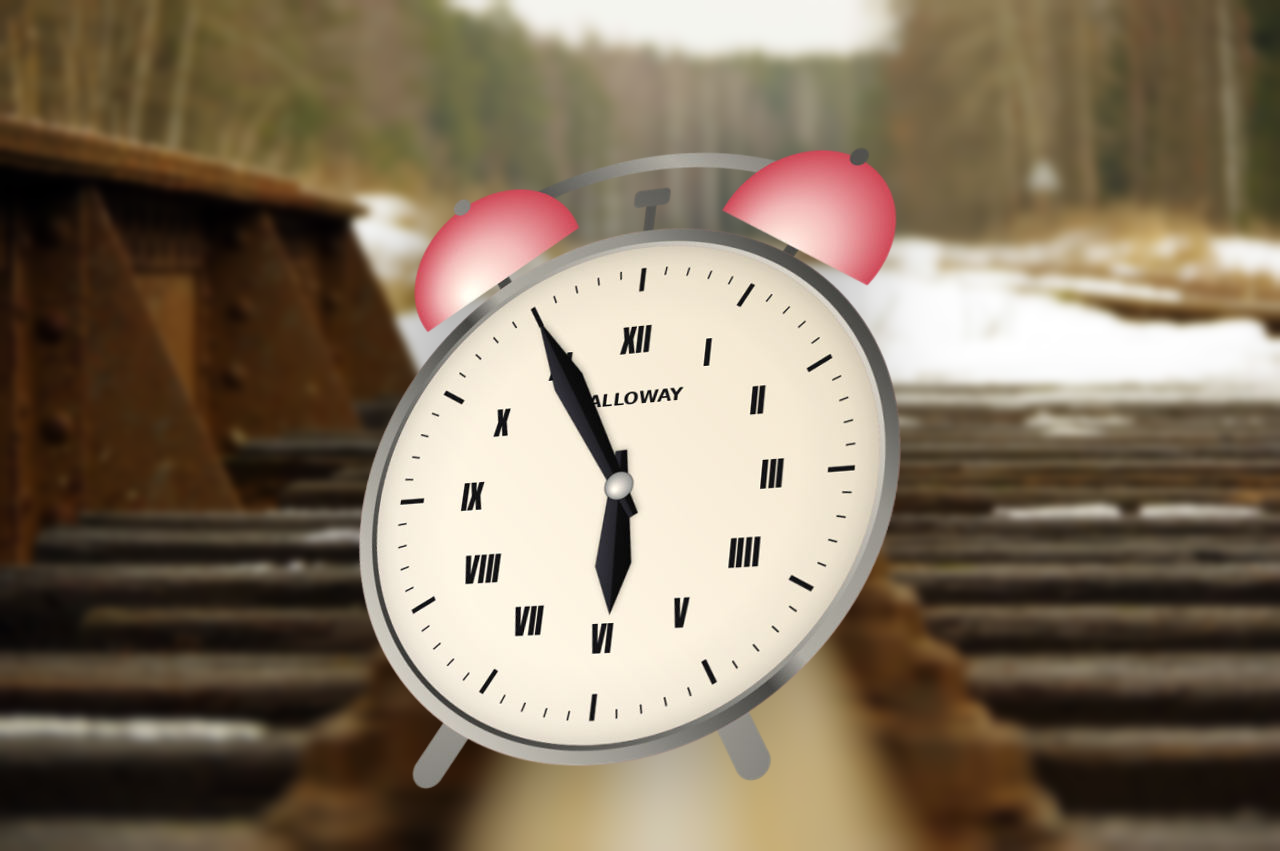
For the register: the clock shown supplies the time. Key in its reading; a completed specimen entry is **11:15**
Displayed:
**5:55**
